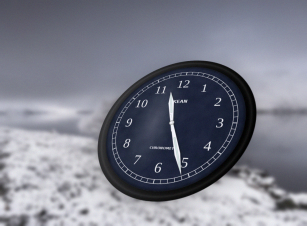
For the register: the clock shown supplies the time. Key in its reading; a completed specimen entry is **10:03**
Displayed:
**11:26**
